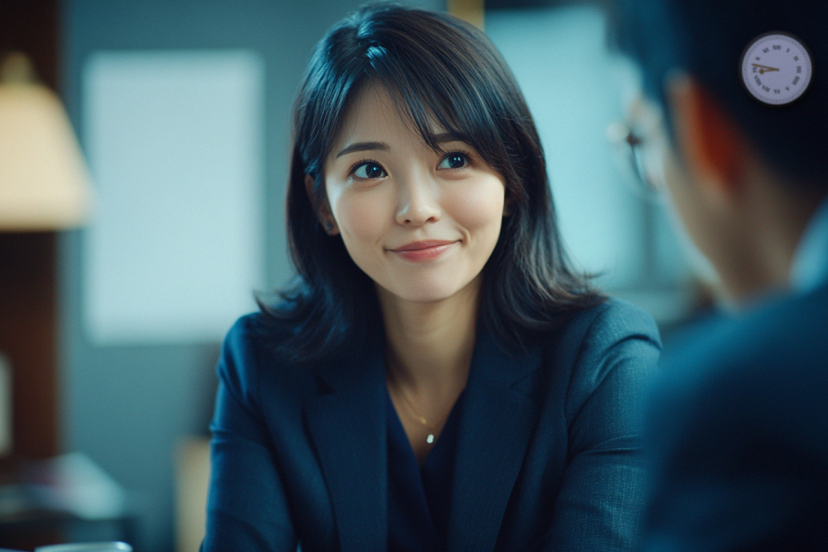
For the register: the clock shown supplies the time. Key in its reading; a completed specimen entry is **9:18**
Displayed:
**8:47**
